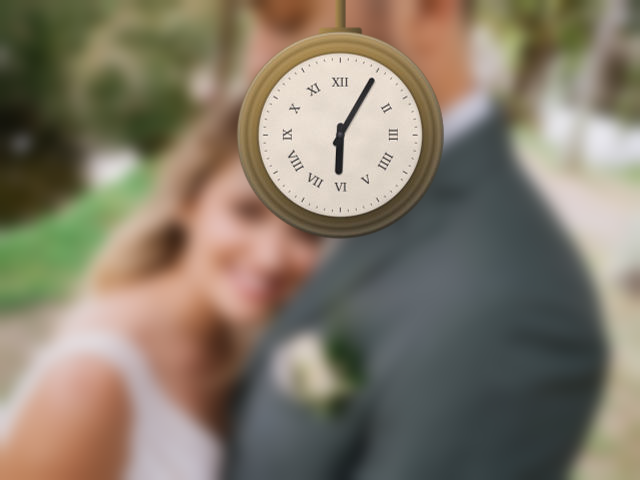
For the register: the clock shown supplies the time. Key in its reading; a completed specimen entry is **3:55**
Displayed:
**6:05**
